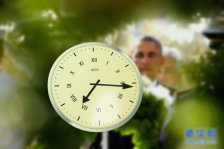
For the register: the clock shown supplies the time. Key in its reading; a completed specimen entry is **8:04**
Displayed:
**7:16**
